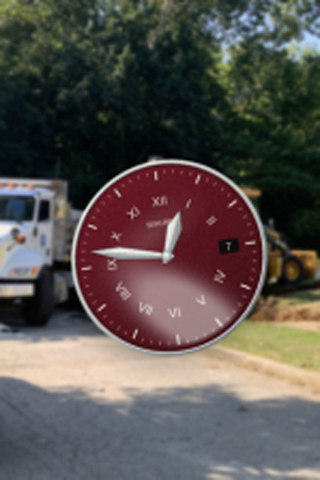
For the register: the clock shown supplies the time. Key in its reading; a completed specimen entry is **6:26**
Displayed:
**12:47**
